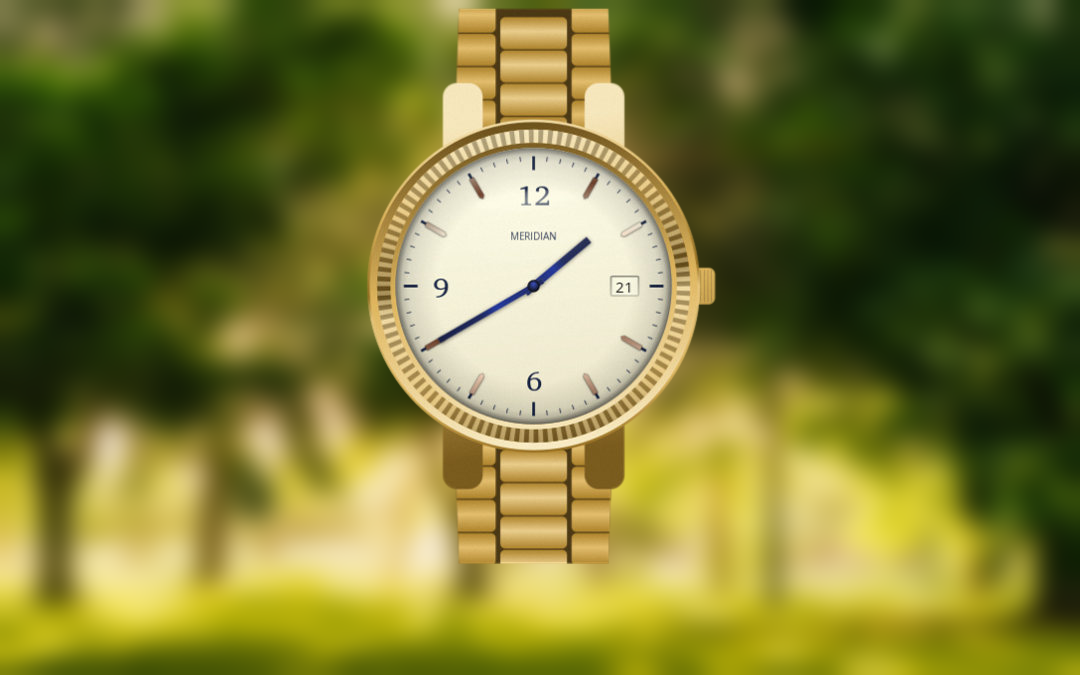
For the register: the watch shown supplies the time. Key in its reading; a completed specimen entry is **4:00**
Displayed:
**1:40**
